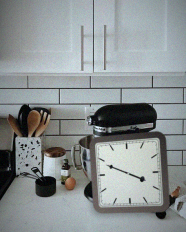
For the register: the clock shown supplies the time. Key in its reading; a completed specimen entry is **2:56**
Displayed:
**3:49**
